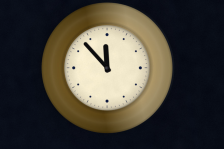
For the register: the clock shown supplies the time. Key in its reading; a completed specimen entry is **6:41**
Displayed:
**11:53**
